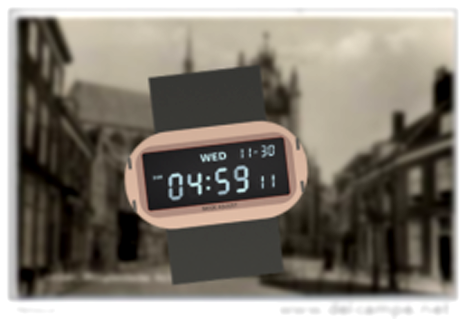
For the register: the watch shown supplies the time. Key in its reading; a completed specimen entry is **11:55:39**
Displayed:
**4:59:11**
